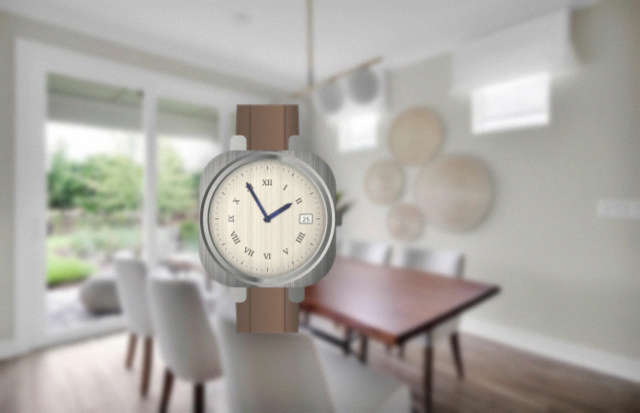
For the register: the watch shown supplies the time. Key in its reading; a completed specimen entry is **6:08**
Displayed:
**1:55**
